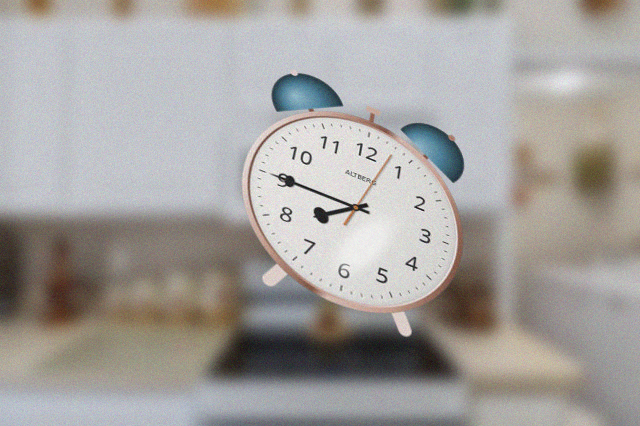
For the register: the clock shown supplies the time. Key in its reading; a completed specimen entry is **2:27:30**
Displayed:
**7:45:03**
